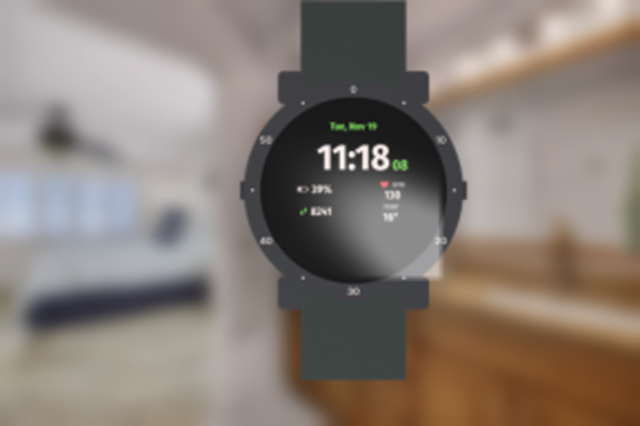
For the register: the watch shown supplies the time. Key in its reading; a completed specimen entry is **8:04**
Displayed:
**11:18**
